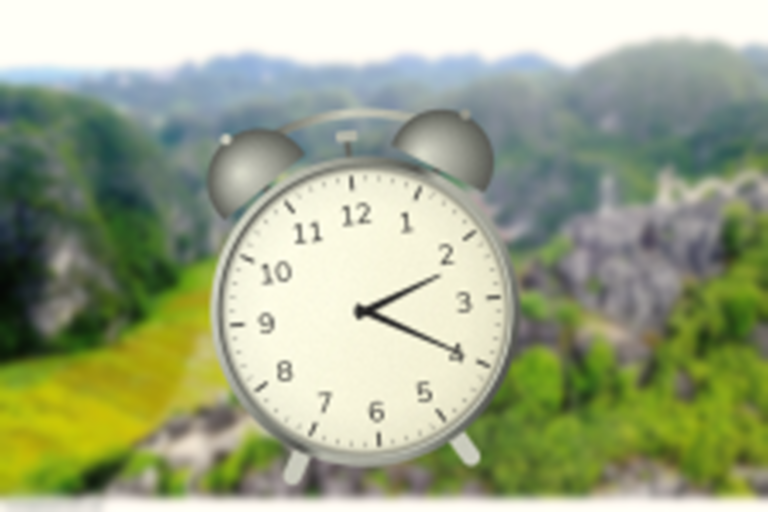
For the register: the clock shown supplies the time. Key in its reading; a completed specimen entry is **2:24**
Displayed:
**2:20**
